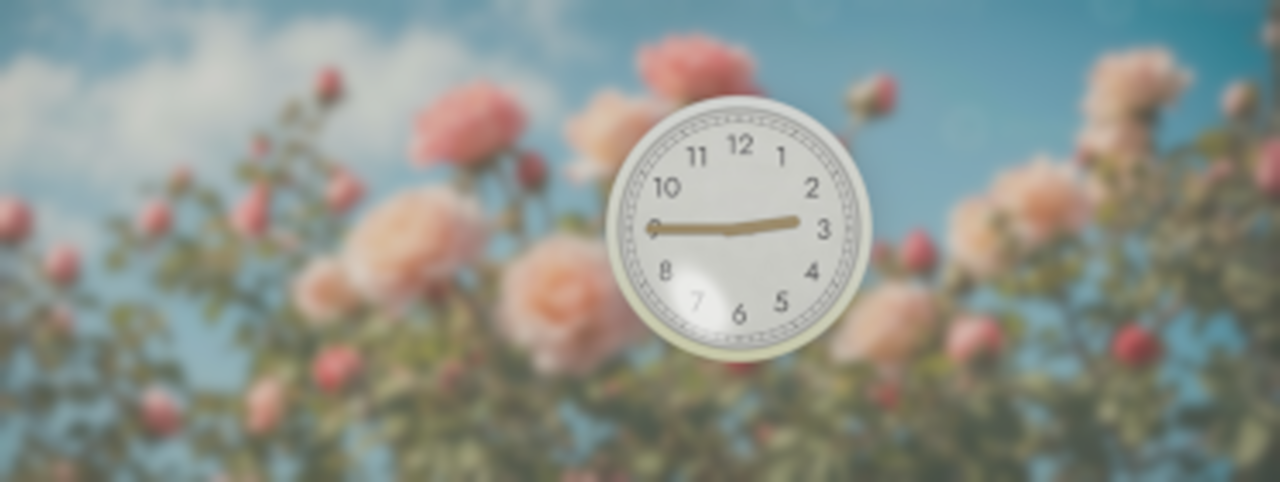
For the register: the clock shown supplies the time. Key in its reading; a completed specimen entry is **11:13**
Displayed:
**2:45**
